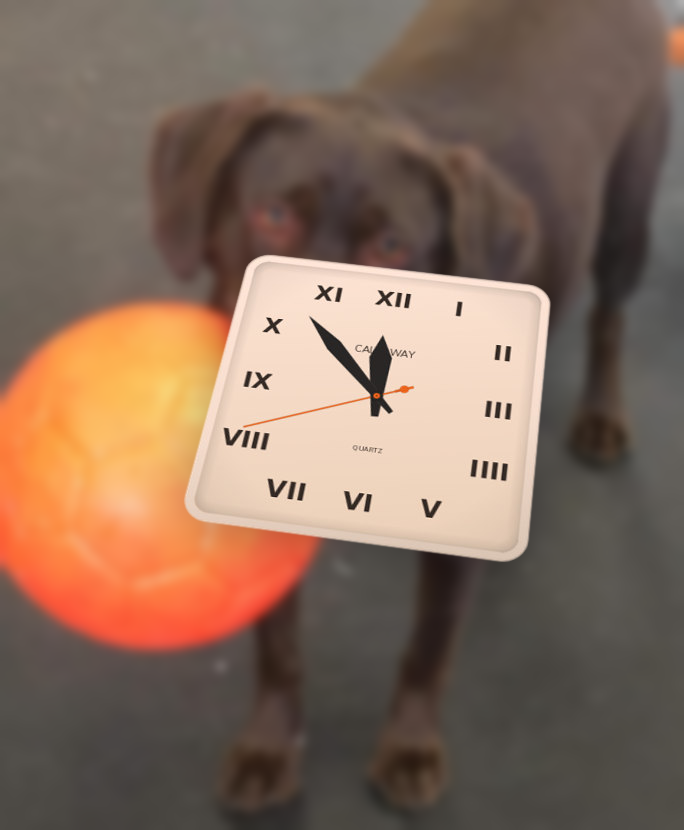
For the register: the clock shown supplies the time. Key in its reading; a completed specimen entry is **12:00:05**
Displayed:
**11:52:41**
